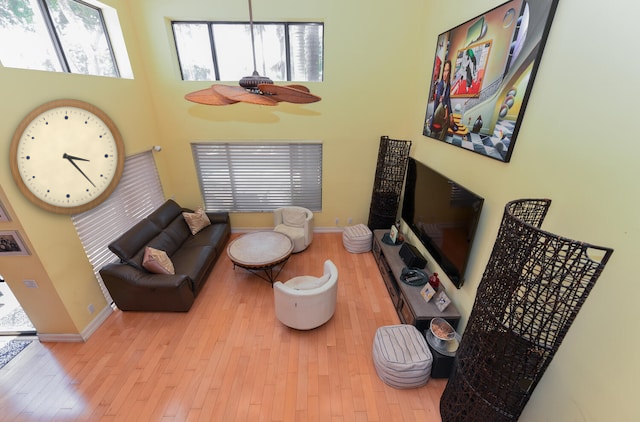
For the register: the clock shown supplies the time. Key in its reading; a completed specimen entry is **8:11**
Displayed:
**3:23**
